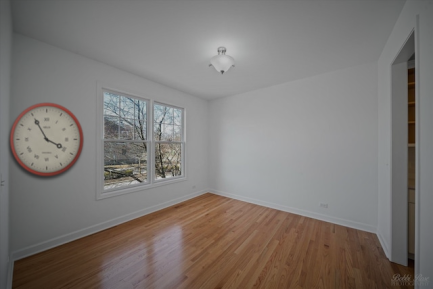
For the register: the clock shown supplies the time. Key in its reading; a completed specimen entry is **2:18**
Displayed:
**3:55**
